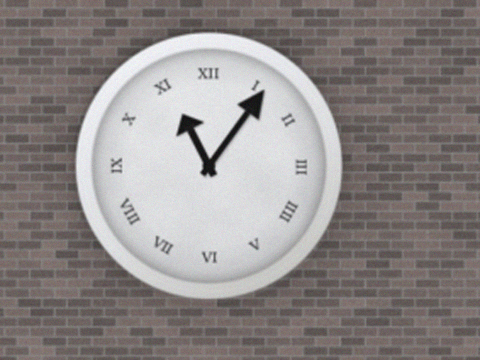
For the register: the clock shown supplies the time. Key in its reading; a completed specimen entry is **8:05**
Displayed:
**11:06**
